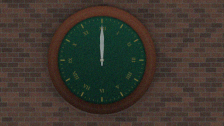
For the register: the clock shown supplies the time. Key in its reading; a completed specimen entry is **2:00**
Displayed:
**12:00**
